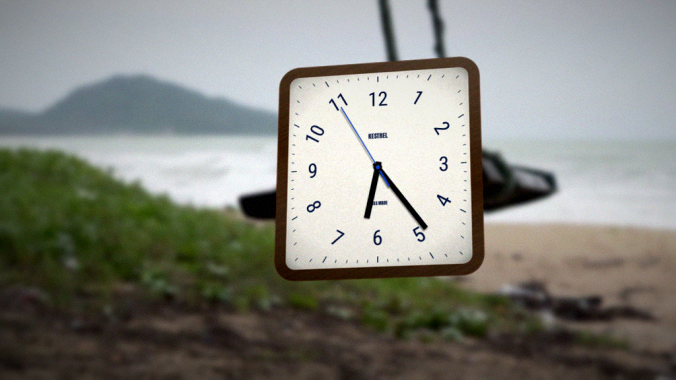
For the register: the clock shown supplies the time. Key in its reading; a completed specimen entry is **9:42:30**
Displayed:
**6:23:55**
